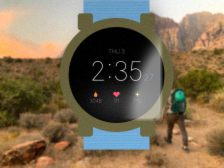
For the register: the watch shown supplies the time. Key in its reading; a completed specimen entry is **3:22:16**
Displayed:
**2:35:27**
